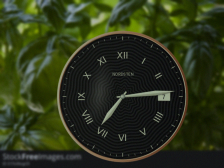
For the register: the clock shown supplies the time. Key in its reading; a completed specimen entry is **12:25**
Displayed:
**7:14**
